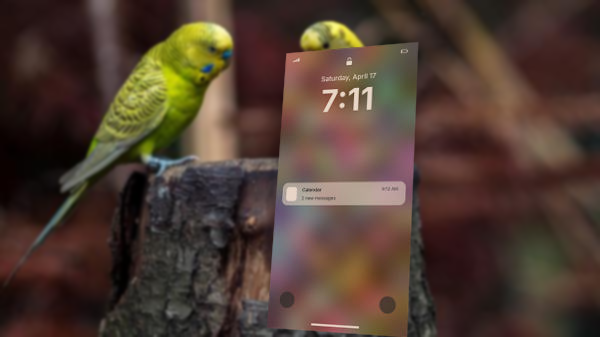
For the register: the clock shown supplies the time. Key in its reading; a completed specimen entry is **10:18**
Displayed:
**7:11**
